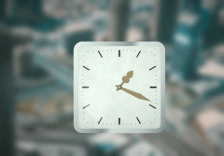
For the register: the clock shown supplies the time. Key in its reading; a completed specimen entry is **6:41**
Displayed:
**1:19**
